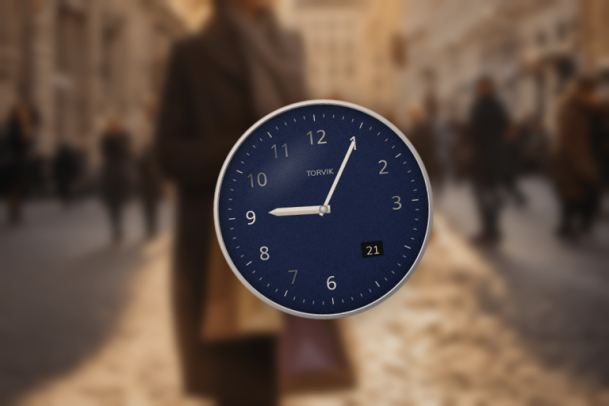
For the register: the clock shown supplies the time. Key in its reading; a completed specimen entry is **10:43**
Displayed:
**9:05**
